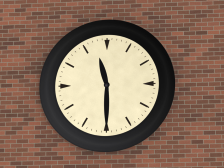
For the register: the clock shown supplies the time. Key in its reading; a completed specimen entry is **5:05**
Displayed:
**11:30**
